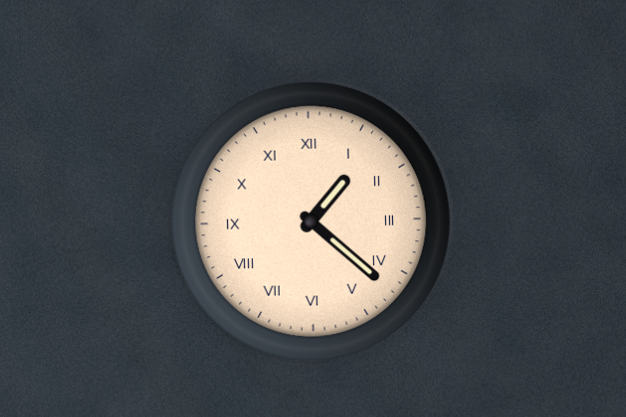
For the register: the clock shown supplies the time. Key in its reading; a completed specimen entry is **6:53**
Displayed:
**1:22**
